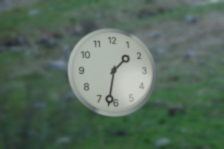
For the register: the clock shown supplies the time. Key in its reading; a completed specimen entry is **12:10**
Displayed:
**1:32**
